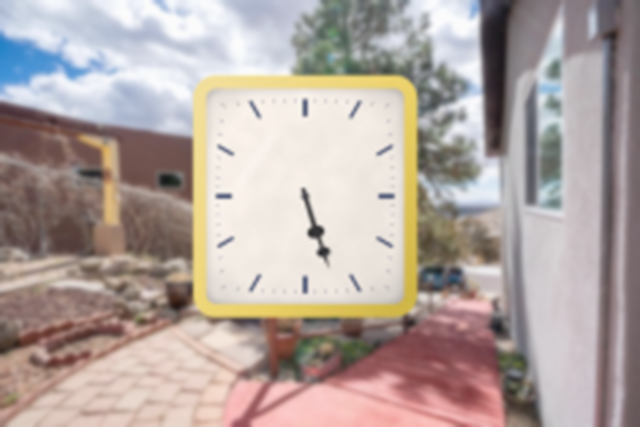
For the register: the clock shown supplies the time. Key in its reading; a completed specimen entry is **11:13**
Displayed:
**5:27**
